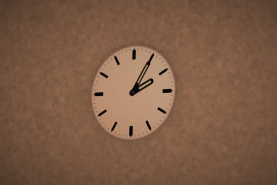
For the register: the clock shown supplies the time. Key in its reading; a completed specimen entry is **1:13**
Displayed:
**2:05**
